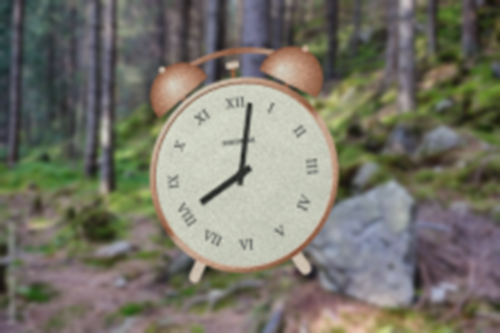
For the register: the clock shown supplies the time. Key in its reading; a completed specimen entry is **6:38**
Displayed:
**8:02**
